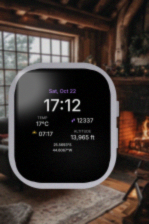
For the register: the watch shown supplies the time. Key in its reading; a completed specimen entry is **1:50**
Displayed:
**17:12**
